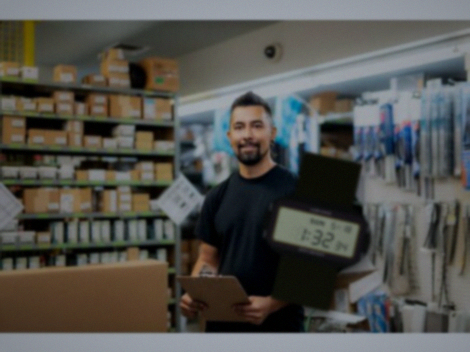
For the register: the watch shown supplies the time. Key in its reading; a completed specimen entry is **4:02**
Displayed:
**1:32**
